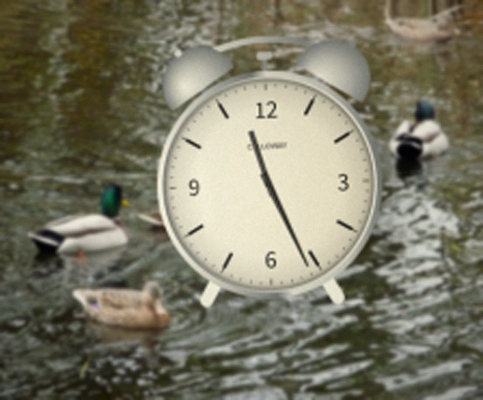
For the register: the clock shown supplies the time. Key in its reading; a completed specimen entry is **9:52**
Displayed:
**11:26**
